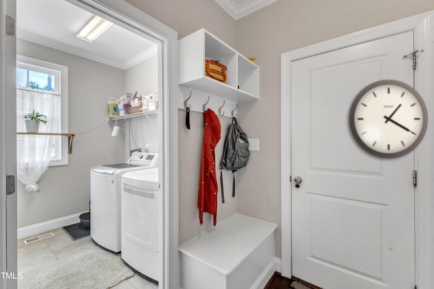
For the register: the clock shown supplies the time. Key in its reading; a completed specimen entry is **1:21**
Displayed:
**1:20**
